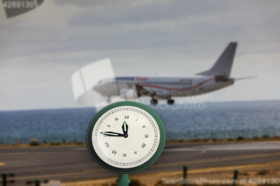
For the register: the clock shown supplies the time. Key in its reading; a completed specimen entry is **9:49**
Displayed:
**11:46**
